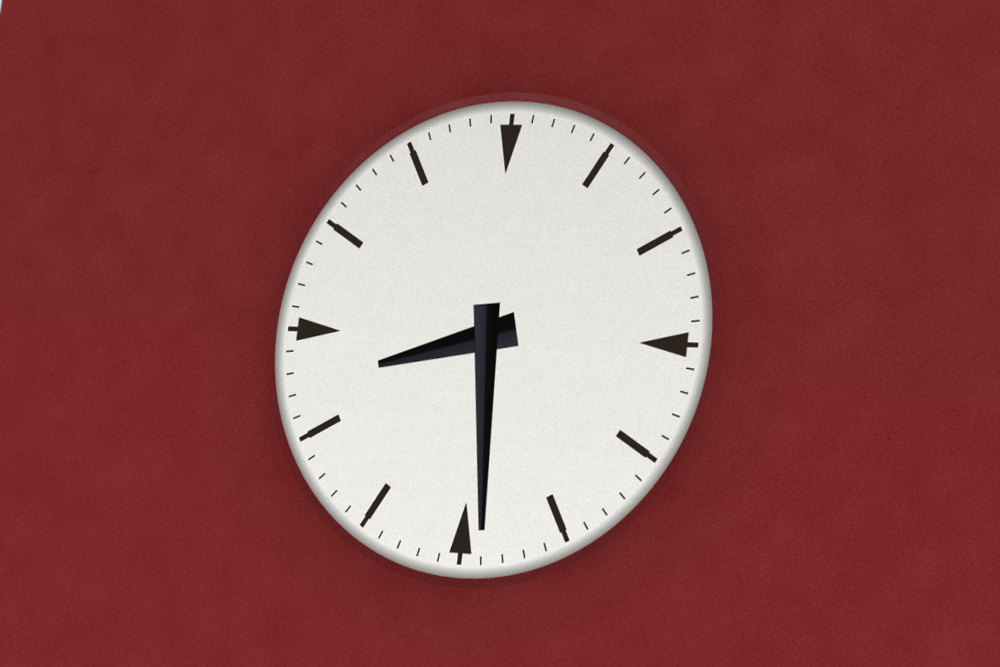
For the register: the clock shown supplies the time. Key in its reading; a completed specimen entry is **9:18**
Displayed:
**8:29**
